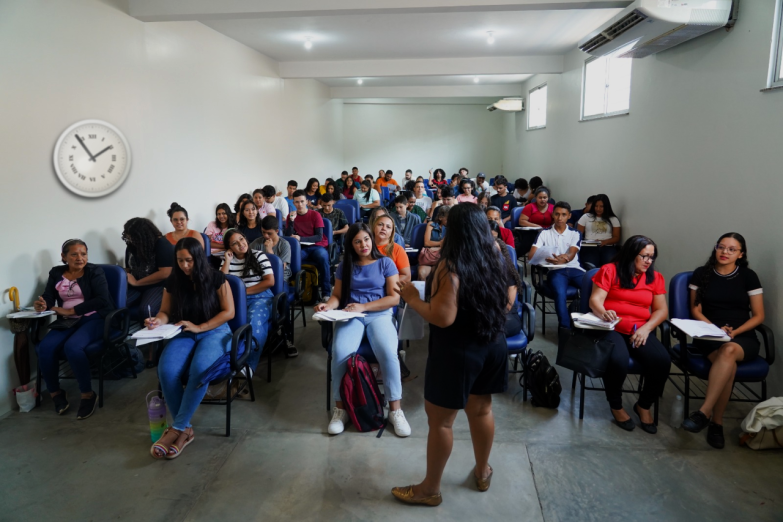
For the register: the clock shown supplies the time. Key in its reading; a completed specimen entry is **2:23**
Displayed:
**1:54**
